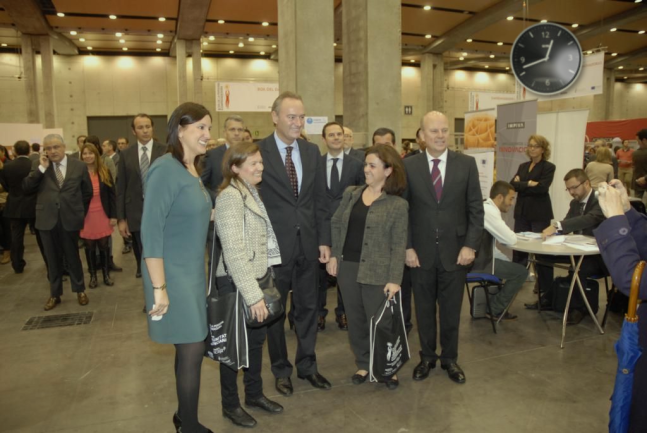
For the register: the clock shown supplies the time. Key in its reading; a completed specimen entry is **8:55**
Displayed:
**12:42**
